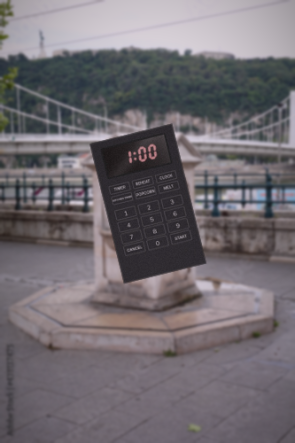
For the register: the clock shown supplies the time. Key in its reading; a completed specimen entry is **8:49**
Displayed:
**1:00**
